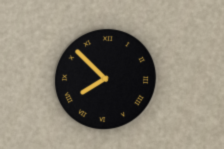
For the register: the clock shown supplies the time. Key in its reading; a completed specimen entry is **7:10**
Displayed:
**7:52**
